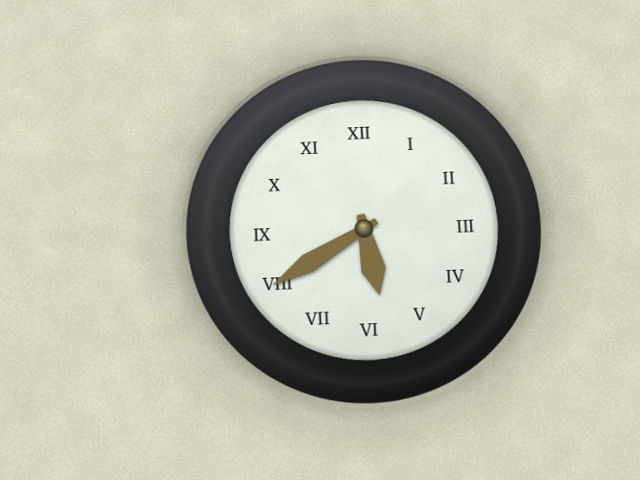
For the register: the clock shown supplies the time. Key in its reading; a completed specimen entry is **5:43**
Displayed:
**5:40**
